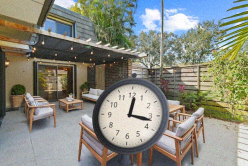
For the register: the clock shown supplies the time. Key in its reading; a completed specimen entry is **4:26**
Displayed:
**12:17**
